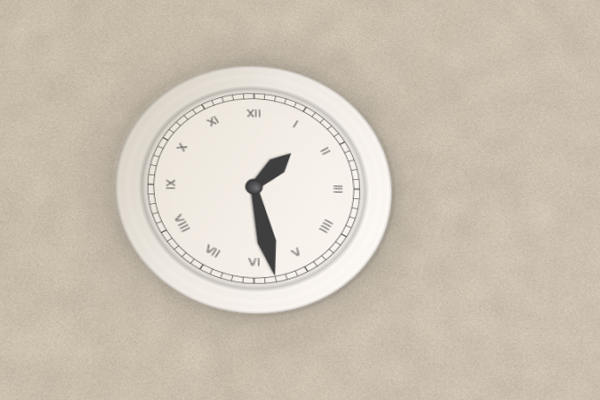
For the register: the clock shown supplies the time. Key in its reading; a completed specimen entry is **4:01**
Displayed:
**1:28**
